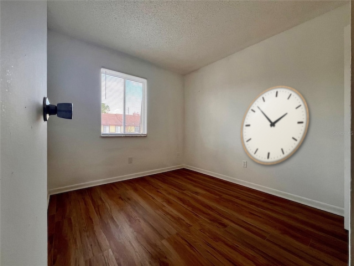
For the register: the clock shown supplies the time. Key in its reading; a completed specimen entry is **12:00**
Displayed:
**1:52**
